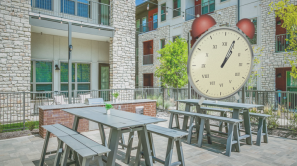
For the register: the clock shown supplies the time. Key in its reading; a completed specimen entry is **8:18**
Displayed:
**1:04**
